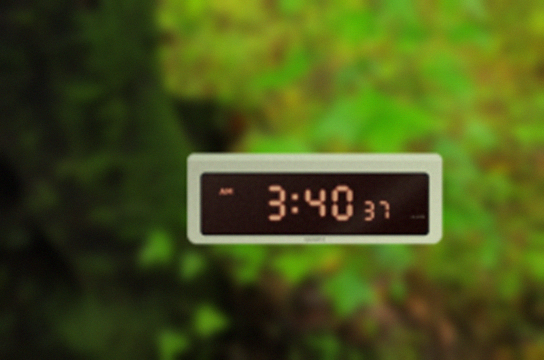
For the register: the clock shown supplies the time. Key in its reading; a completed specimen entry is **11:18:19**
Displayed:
**3:40:37**
